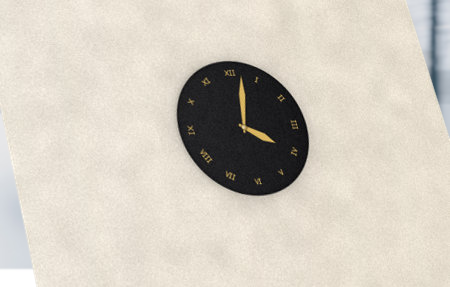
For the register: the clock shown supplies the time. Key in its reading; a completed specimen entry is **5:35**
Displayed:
**4:02**
